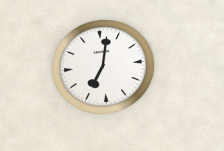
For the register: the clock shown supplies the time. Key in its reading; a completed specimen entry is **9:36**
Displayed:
**7:02**
